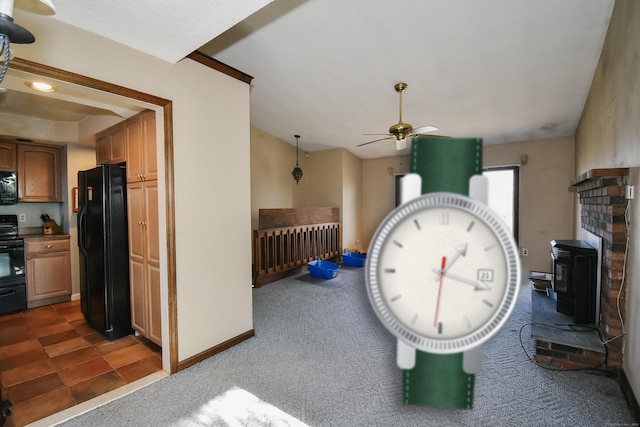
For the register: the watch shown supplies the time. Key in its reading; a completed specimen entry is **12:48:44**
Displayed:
**1:17:31**
